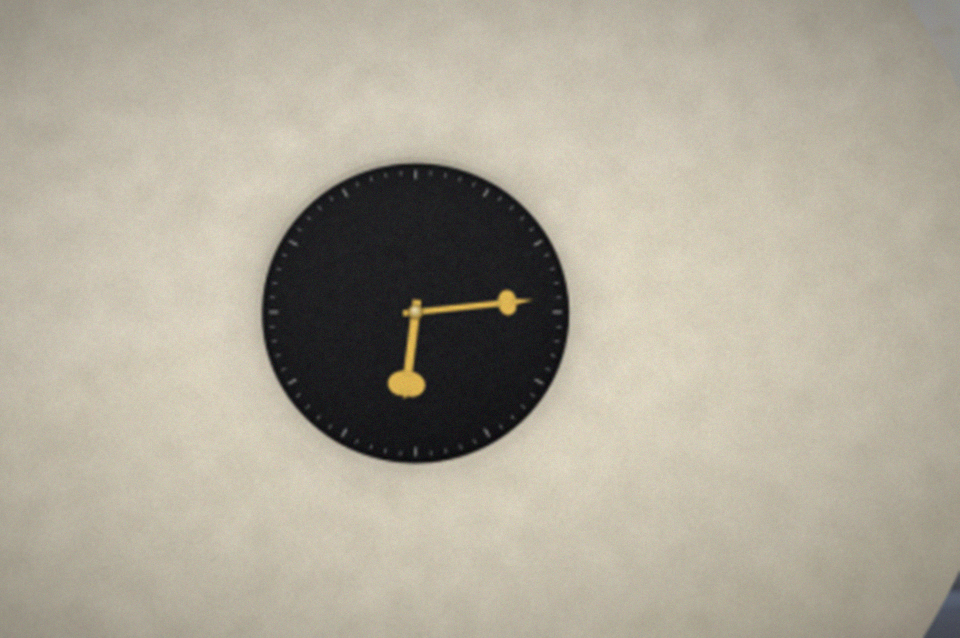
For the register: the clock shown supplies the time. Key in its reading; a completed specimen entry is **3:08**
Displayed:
**6:14**
